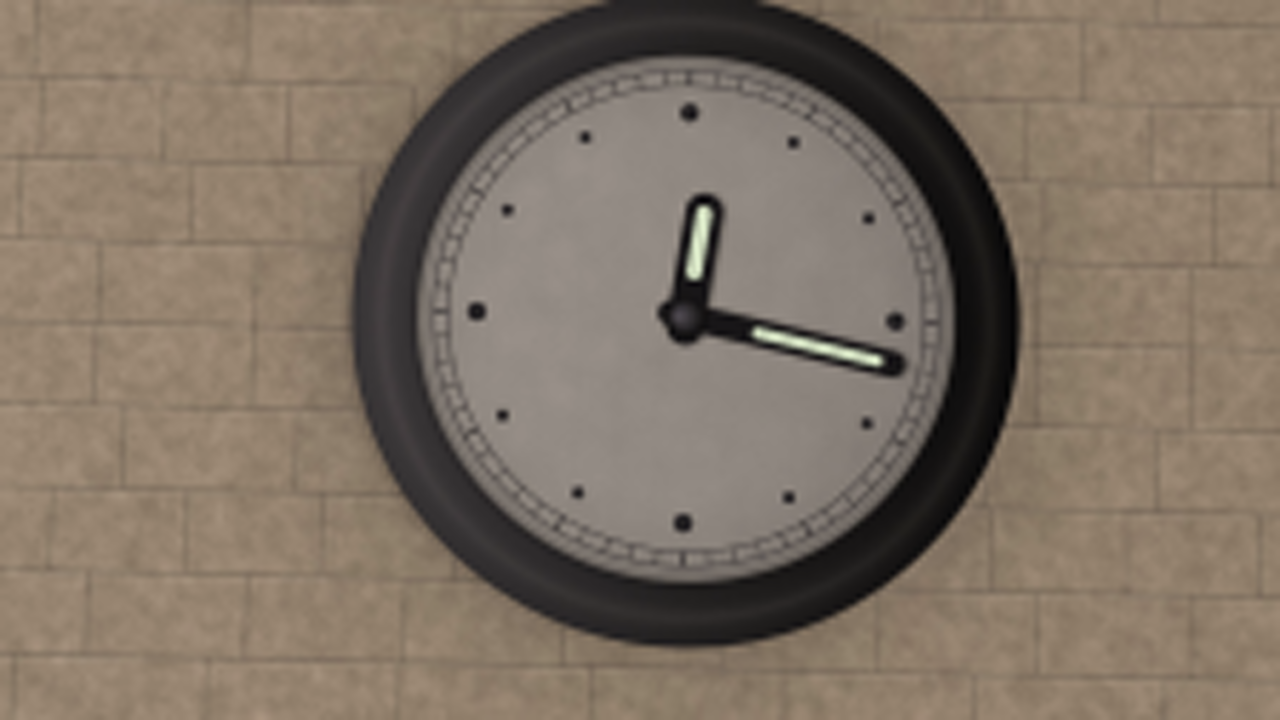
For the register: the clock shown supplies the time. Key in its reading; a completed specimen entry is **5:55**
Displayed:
**12:17**
